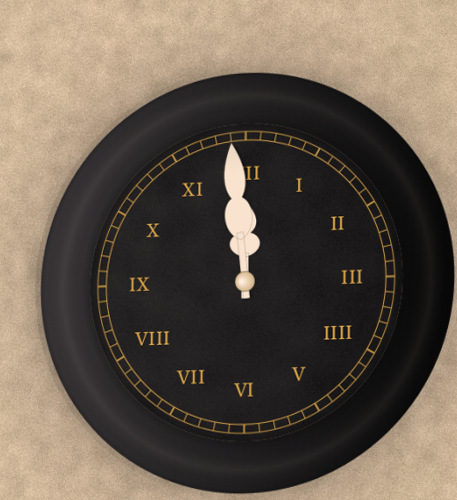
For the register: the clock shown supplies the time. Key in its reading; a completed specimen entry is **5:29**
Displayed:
**11:59**
